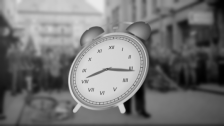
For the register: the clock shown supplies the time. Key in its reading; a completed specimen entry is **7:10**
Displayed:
**8:16**
